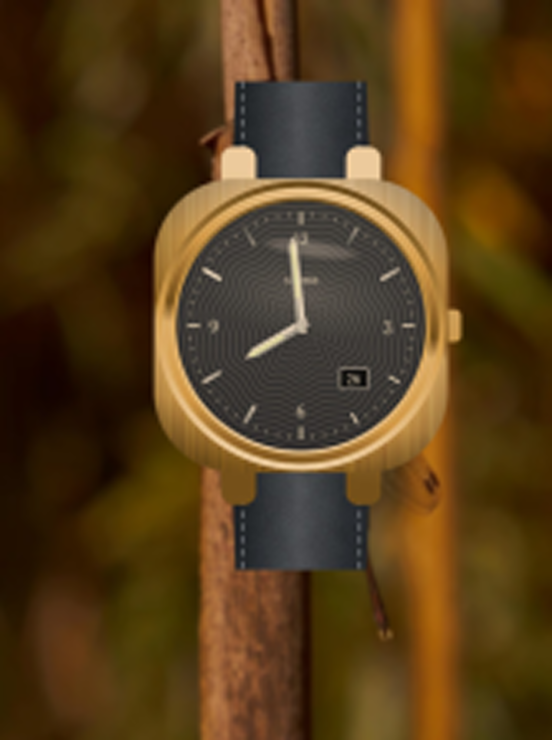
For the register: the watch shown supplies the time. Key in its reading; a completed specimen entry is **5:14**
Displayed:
**7:59**
